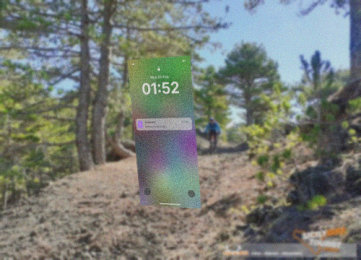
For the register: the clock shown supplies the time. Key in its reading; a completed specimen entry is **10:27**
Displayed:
**1:52**
